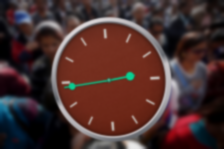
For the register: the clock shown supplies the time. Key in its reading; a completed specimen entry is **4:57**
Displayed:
**2:44**
